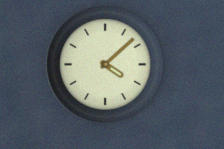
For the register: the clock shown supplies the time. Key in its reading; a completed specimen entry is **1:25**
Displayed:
**4:08**
